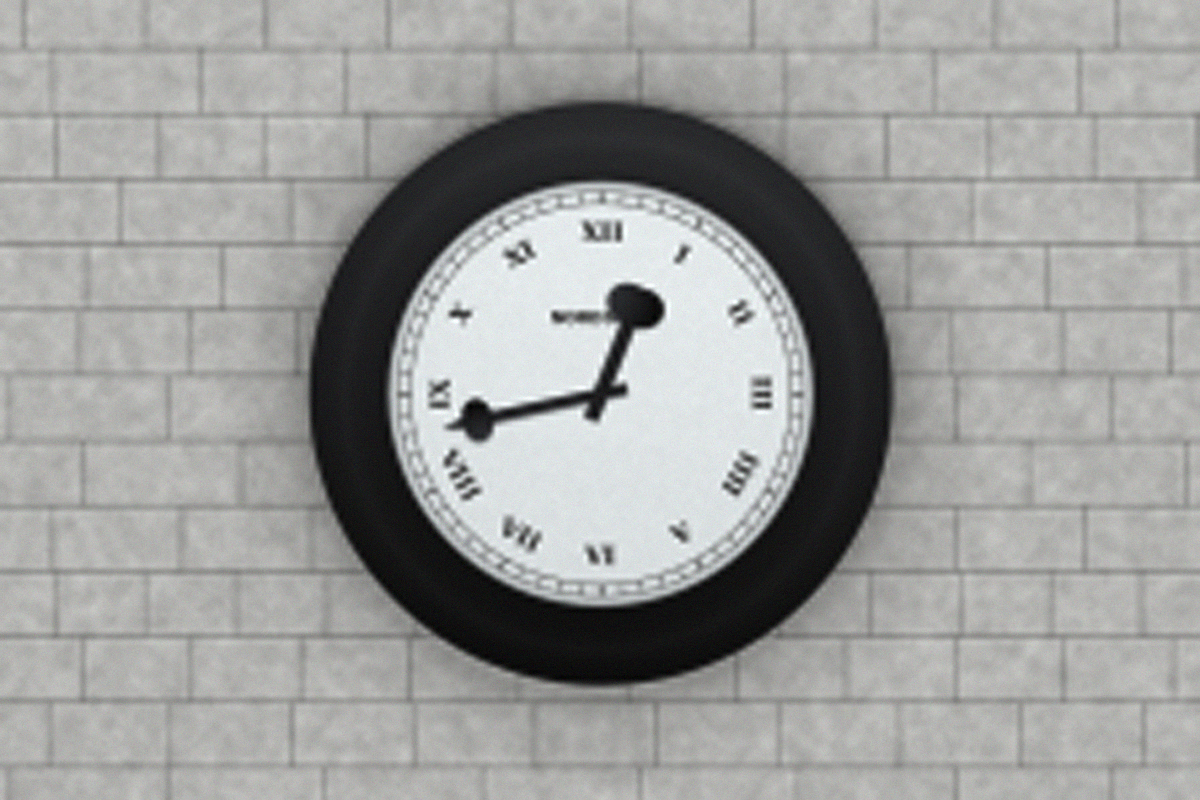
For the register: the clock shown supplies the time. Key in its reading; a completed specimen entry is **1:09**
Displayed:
**12:43**
